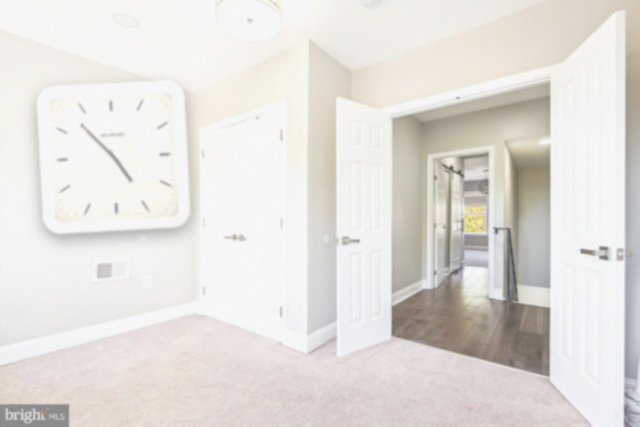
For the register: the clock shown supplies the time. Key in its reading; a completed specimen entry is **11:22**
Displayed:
**4:53**
